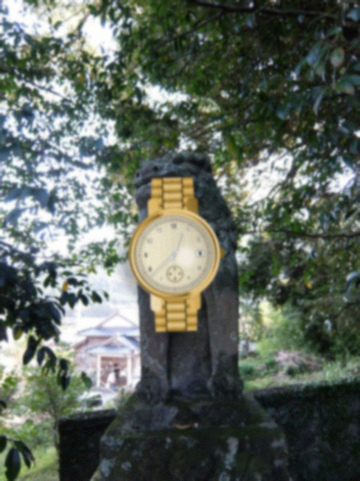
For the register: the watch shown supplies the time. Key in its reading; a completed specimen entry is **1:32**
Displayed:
**12:38**
